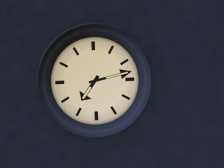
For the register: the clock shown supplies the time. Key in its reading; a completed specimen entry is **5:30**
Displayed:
**7:13**
